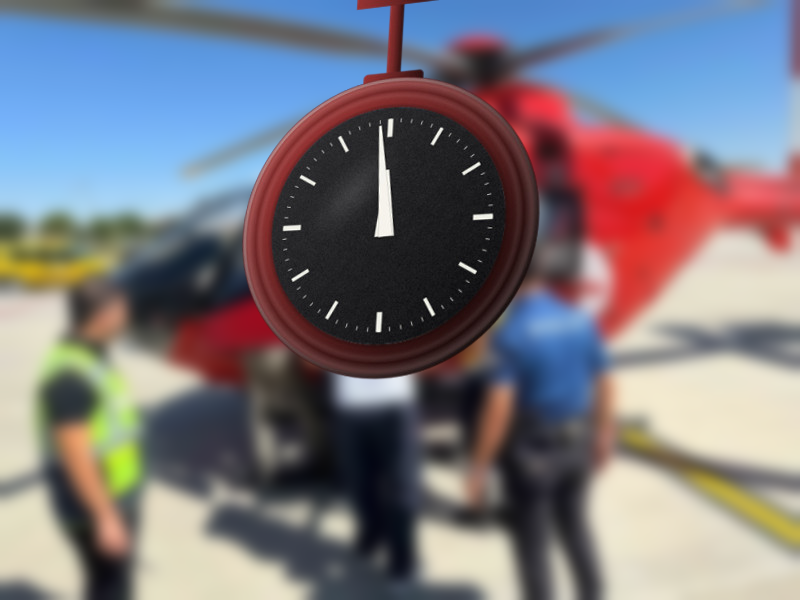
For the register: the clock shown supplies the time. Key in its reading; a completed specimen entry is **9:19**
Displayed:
**11:59**
